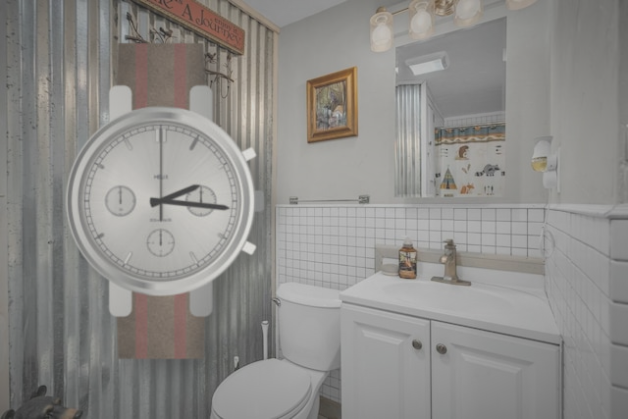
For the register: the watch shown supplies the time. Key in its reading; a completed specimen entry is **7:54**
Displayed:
**2:16**
